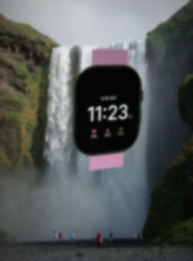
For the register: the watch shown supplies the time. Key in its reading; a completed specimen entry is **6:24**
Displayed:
**11:23**
